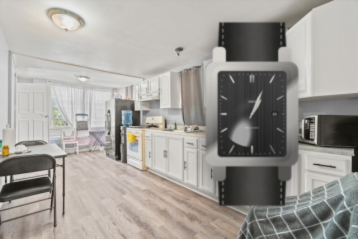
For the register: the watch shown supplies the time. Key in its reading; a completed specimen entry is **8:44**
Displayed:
**1:04**
